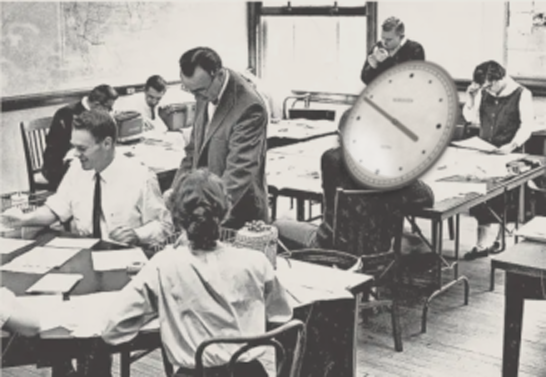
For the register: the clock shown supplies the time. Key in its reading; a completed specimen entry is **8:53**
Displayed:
**3:49**
